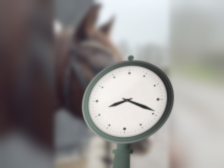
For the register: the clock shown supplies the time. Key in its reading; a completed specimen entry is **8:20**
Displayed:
**8:19**
